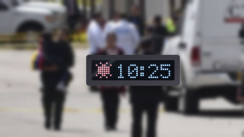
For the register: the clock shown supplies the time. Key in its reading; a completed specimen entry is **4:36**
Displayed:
**10:25**
